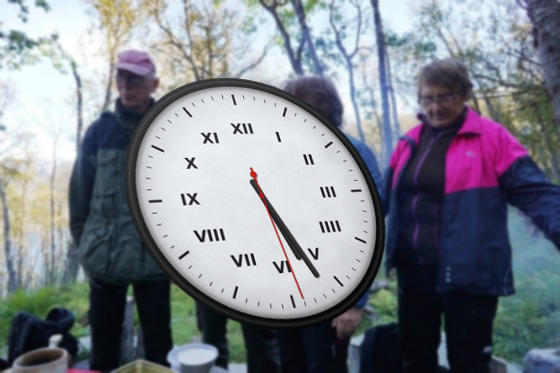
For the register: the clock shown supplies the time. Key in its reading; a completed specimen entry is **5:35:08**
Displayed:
**5:26:29**
